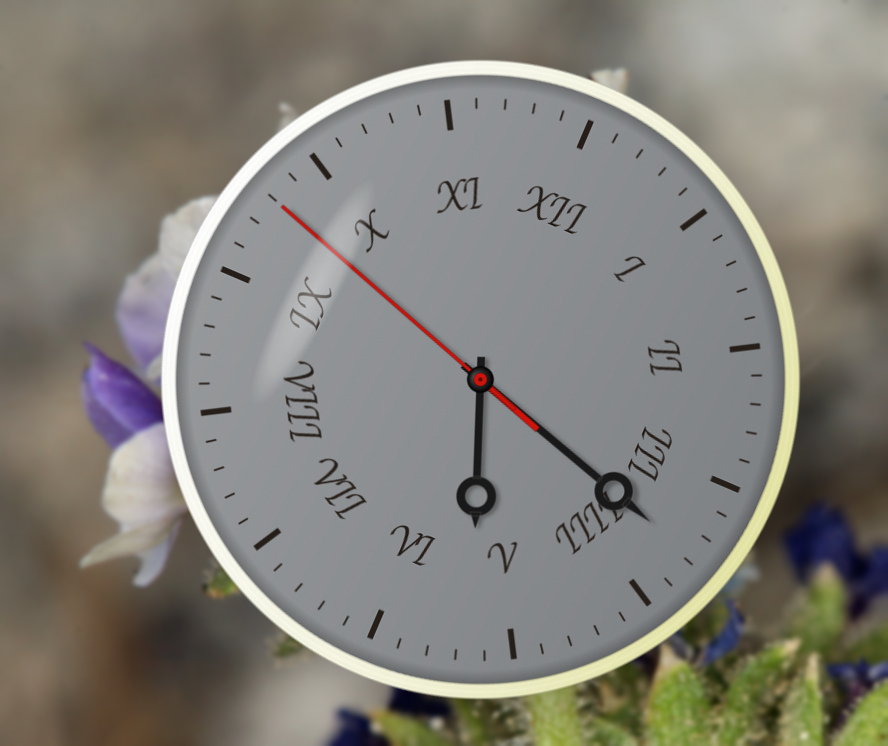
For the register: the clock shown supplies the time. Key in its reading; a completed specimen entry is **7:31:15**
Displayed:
**5:17:48**
